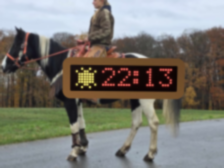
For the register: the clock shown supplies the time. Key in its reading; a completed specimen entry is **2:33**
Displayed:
**22:13**
